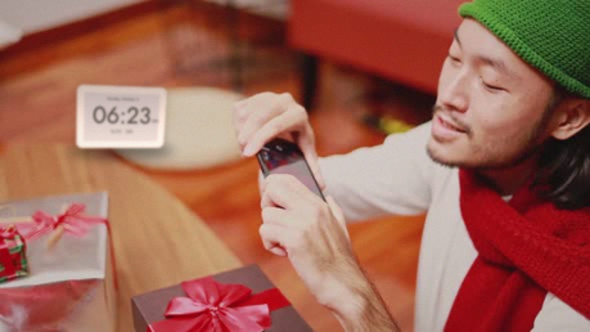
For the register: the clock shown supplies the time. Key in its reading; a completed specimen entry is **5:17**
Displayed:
**6:23**
